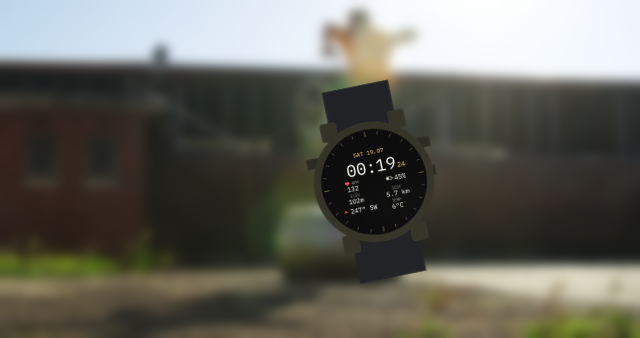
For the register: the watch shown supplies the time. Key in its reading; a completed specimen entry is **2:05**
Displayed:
**0:19**
